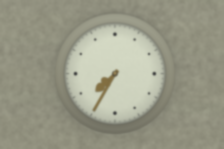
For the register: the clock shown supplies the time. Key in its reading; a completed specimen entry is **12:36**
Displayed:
**7:35**
